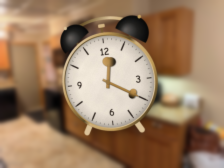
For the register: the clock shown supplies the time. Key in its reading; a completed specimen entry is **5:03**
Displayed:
**12:20**
